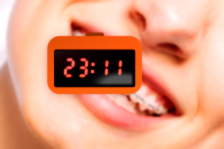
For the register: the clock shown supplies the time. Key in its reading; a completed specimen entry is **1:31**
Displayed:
**23:11**
